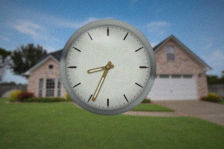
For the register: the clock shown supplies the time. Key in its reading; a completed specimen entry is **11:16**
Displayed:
**8:34**
